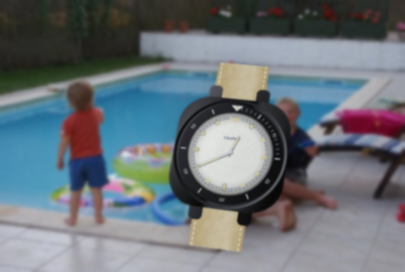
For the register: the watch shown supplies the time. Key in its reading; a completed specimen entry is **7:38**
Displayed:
**12:40**
